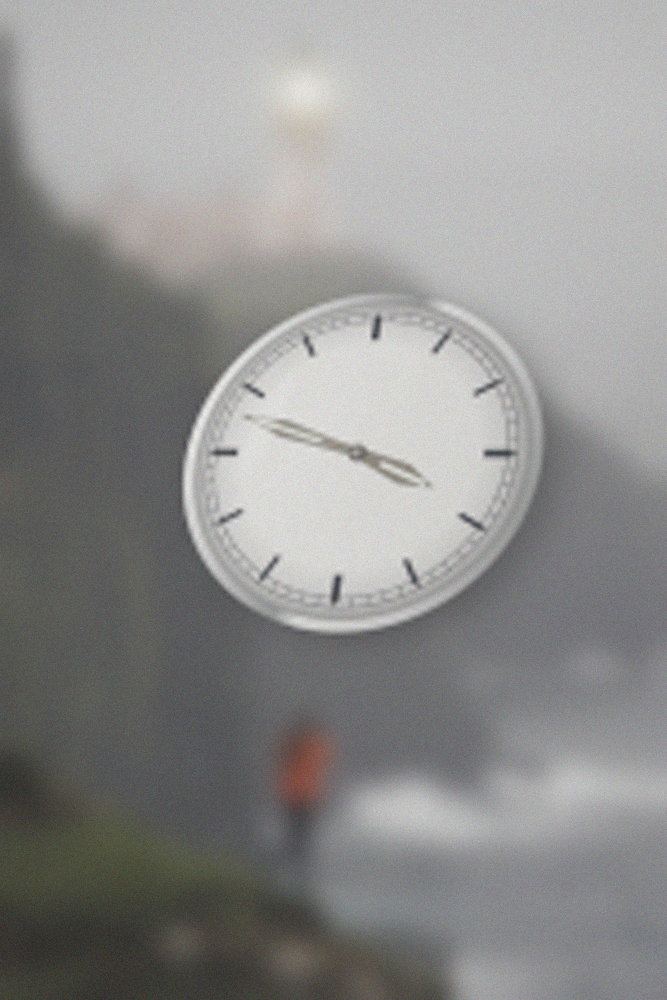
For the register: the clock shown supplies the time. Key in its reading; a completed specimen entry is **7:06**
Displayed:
**3:48**
